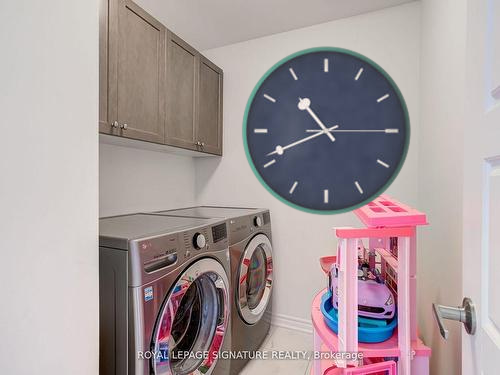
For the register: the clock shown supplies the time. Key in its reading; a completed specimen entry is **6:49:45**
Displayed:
**10:41:15**
